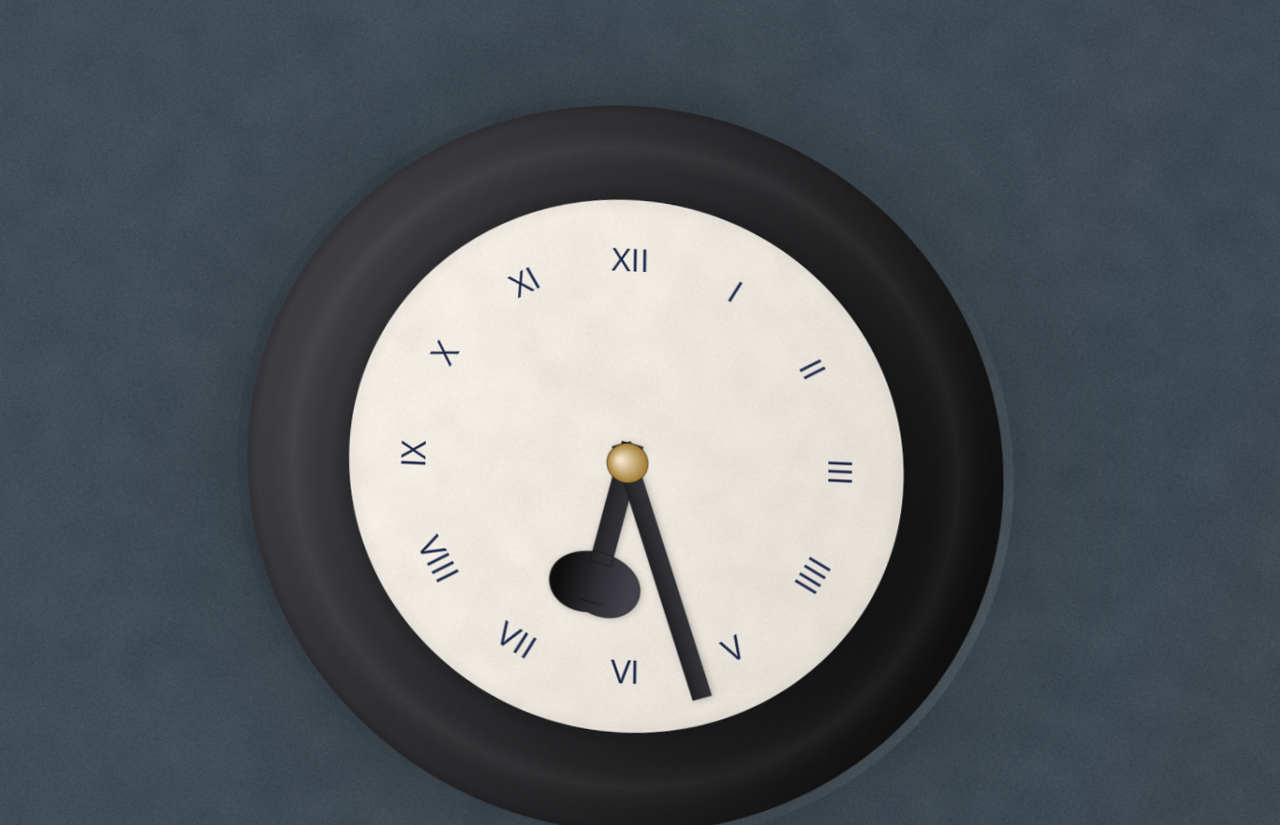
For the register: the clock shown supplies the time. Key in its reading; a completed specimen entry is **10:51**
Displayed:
**6:27**
